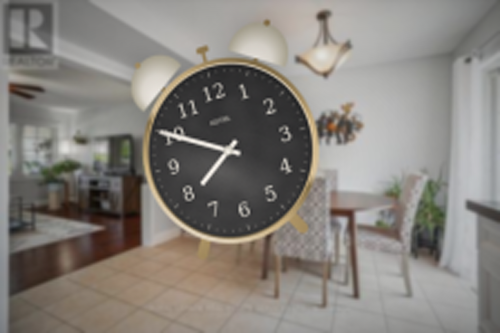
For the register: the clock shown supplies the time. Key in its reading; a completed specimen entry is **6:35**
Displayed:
**7:50**
